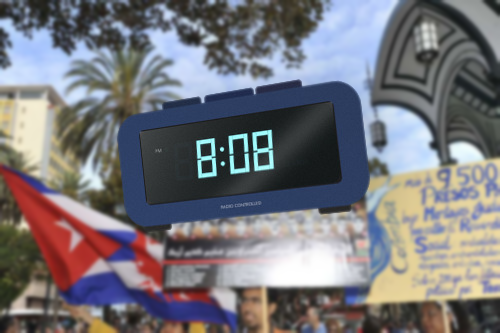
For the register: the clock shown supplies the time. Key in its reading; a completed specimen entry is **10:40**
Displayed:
**8:08**
